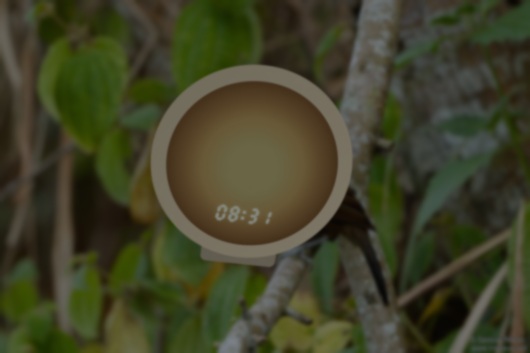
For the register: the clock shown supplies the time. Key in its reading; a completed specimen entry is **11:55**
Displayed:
**8:31**
